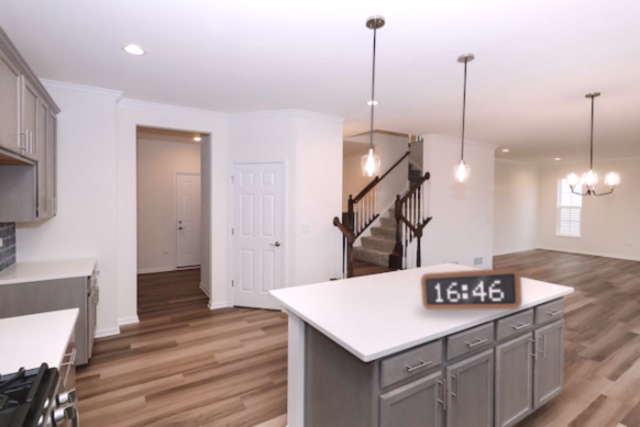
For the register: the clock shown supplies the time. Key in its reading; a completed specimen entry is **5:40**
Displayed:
**16:46**
